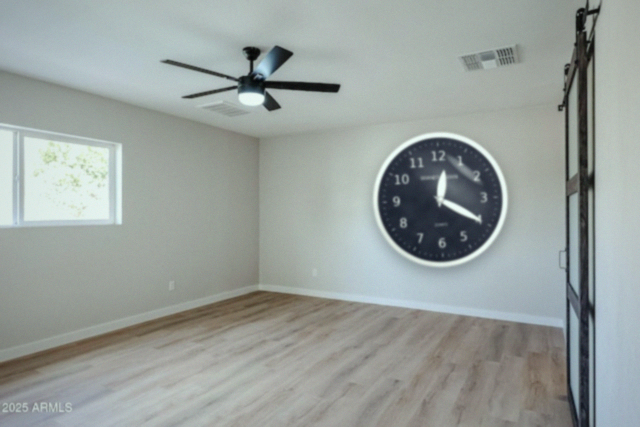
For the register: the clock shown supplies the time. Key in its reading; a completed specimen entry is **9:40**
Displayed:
**12:20**
